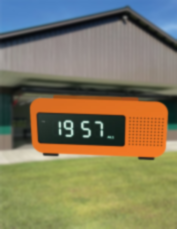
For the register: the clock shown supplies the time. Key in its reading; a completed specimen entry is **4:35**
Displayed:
**19:57**
